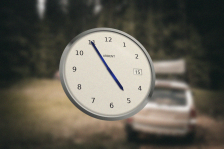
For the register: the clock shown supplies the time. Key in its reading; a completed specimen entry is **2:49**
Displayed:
**4:55**
